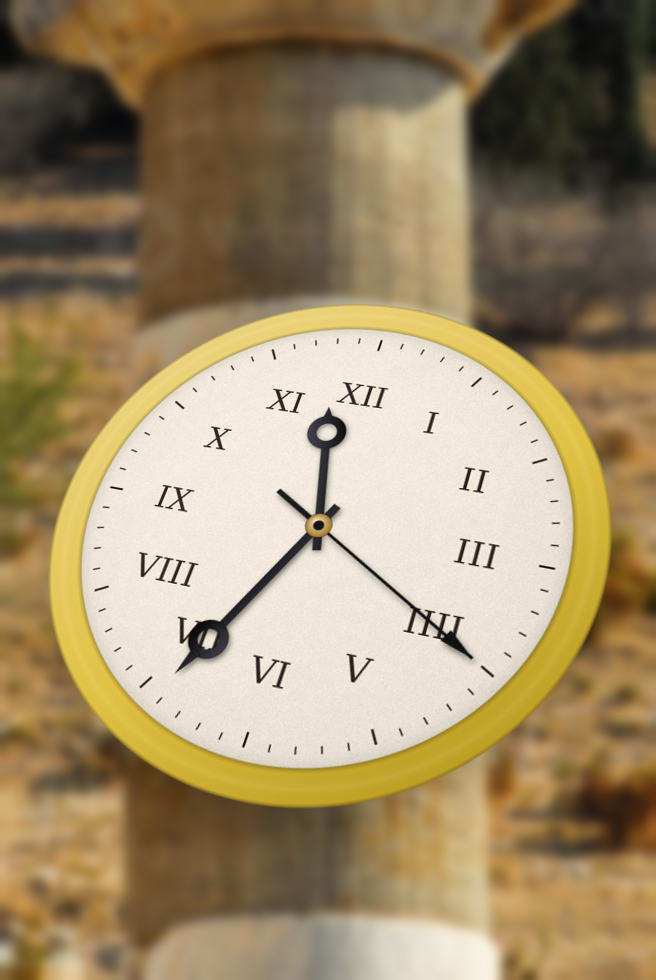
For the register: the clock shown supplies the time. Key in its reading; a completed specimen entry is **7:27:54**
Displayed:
**11:34:20**
